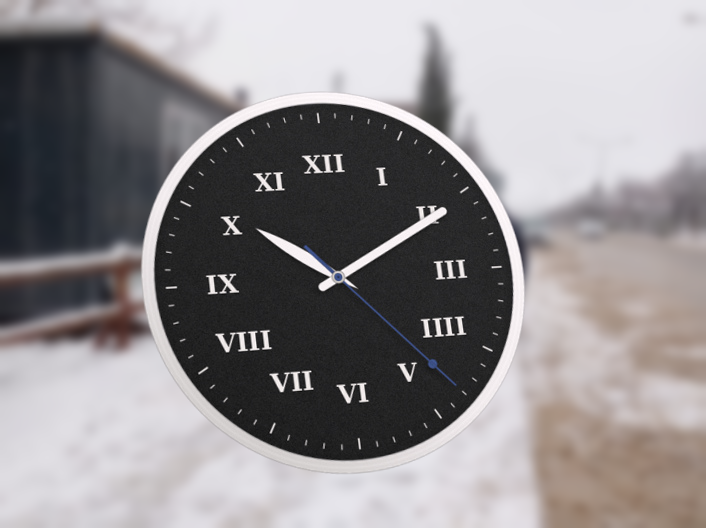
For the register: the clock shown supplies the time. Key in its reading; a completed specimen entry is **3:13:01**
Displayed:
**10:10:23**
